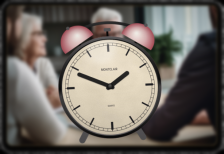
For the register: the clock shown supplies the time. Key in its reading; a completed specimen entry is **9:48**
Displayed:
**1:49**
